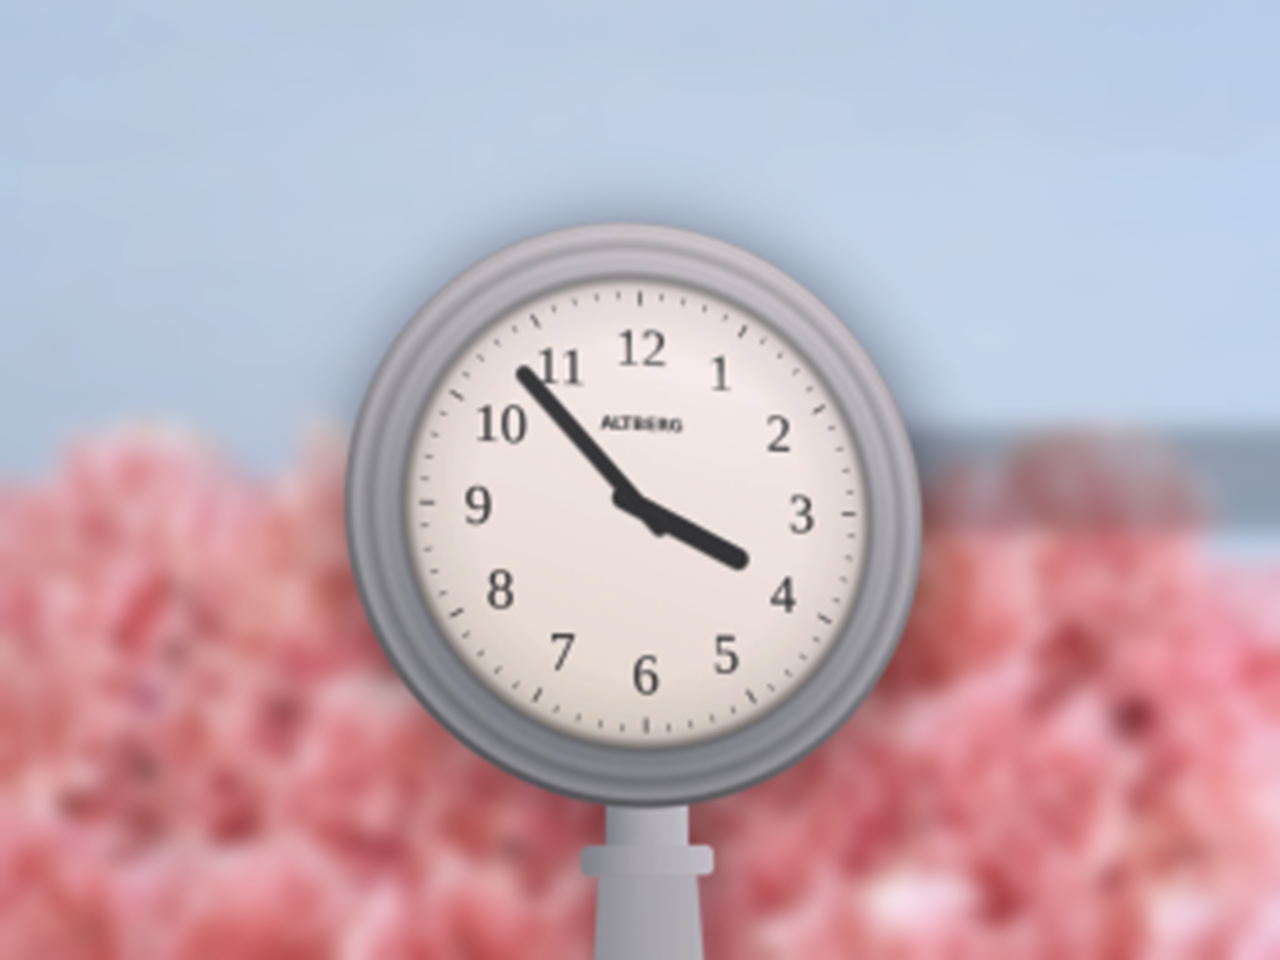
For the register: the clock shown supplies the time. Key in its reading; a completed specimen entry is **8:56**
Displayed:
**3:53**
